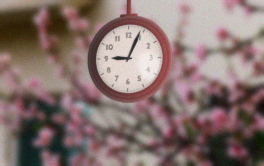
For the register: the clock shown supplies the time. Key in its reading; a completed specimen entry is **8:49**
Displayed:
**9:04**
